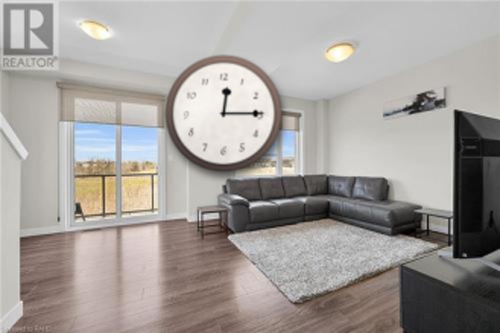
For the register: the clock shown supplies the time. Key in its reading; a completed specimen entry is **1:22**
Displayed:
**12:15**
